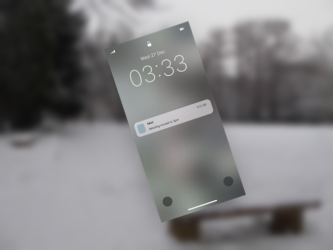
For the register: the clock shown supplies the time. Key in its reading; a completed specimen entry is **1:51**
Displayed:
**3:33**
